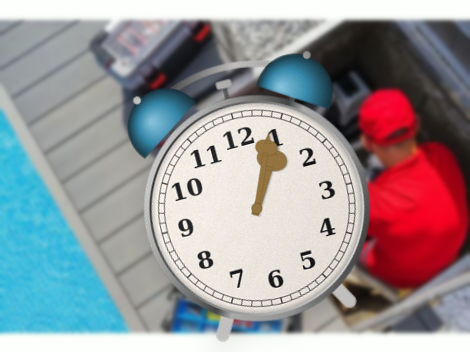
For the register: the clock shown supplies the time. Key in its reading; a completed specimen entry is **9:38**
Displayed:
**1:04**
